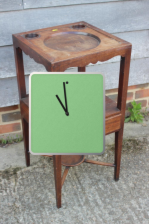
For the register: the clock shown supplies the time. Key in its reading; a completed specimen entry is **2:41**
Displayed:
**10:59**
